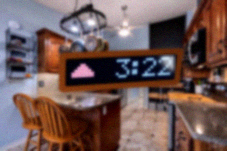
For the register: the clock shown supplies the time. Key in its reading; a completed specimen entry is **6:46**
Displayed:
**3:22**
